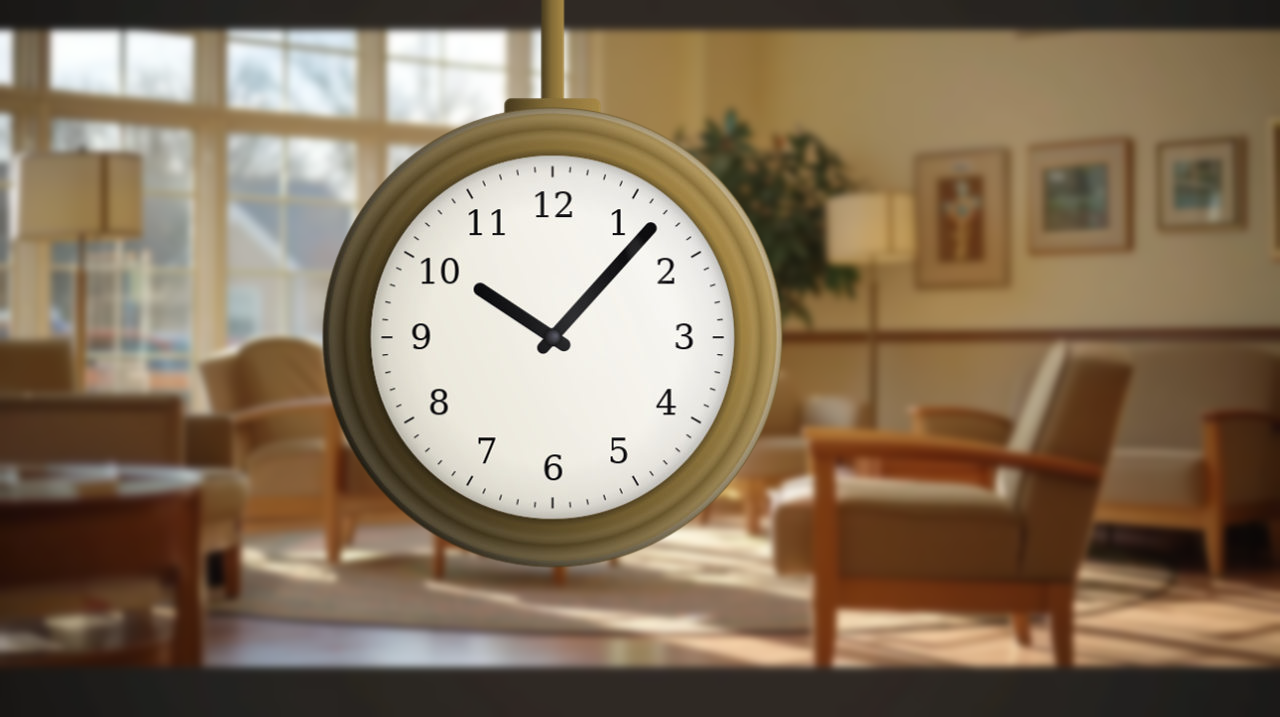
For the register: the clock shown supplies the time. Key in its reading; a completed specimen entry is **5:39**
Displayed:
**10:07**
